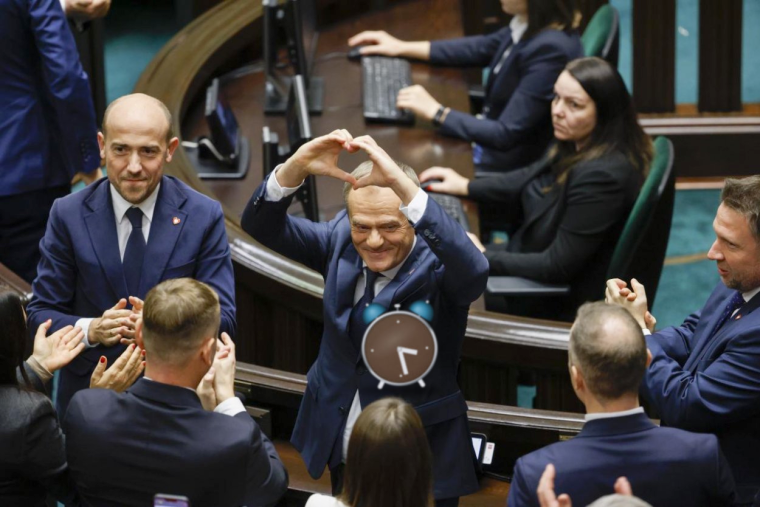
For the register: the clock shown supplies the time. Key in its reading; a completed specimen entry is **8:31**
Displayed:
**3:28**
